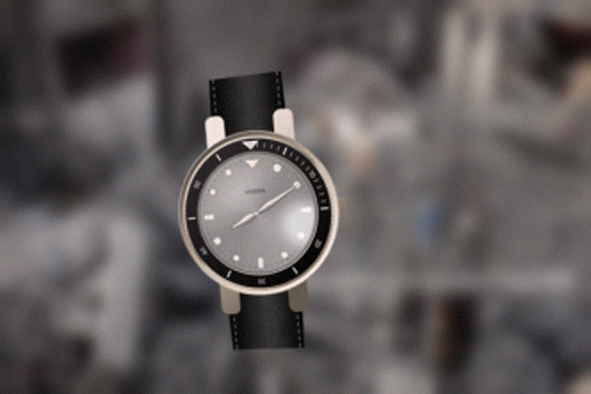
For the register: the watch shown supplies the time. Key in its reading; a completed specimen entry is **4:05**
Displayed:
**8:10**
